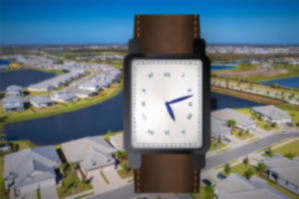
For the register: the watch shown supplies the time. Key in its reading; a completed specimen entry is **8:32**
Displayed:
**5:12**
